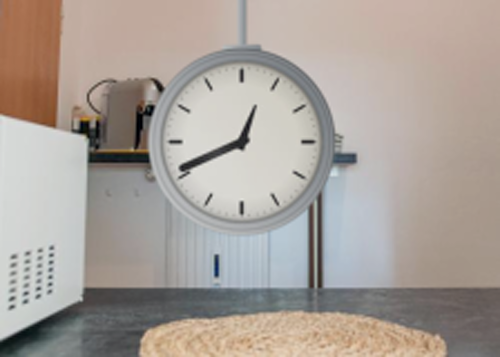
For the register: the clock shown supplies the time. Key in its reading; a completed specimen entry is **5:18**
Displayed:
**12:41**
